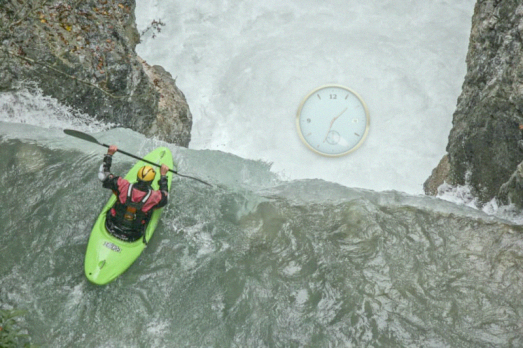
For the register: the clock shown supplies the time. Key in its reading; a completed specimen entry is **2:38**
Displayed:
**1:34**
